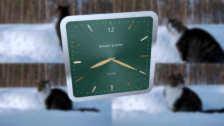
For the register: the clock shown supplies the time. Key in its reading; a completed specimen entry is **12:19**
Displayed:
**8:20**
